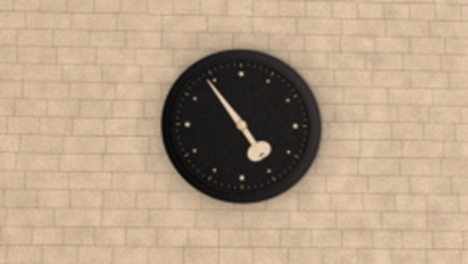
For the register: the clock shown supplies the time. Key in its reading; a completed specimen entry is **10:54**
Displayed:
**4:54**
